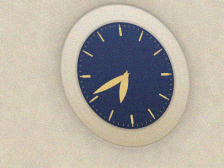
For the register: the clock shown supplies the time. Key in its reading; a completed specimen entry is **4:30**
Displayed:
**6:41**
